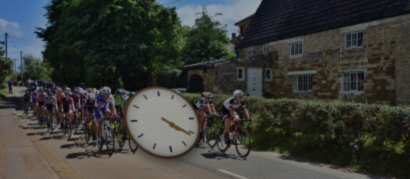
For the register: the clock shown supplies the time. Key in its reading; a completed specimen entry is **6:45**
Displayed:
**4:21**
